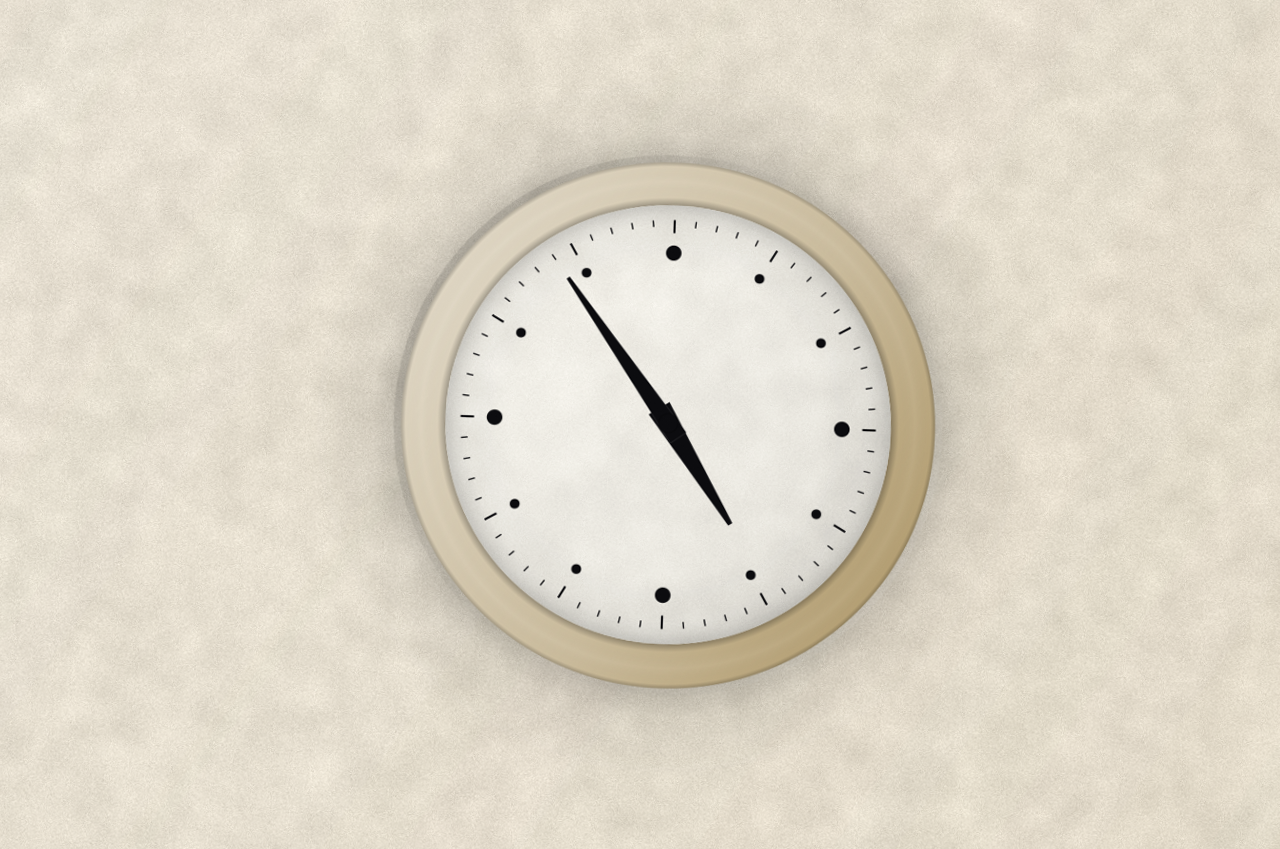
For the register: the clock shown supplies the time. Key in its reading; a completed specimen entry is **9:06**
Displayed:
**4:54**
